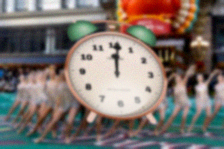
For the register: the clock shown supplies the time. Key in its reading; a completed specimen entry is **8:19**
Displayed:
**12:01**
